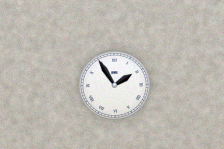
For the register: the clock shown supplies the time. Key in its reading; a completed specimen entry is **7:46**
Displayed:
**1:55**
